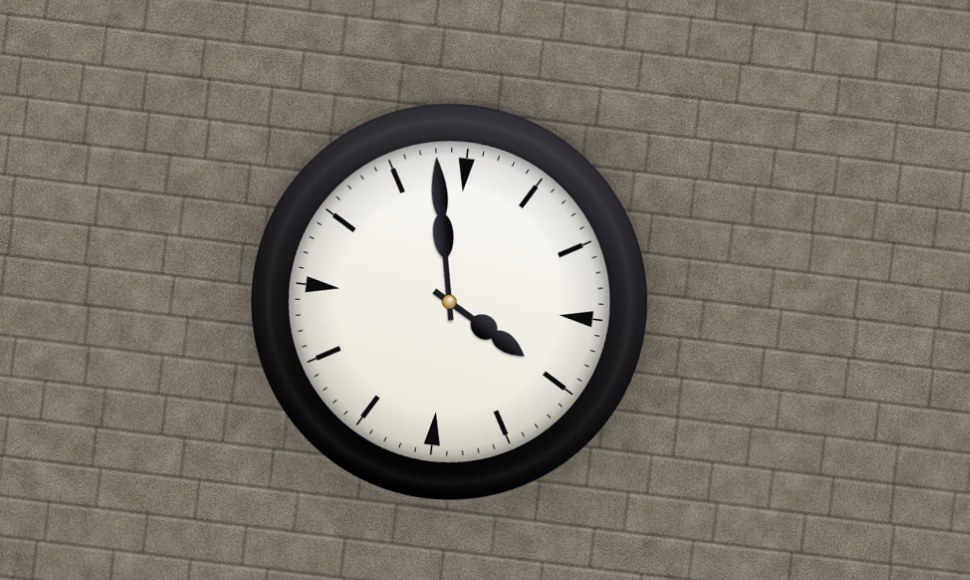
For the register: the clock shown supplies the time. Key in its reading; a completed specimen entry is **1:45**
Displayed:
**3:58**
